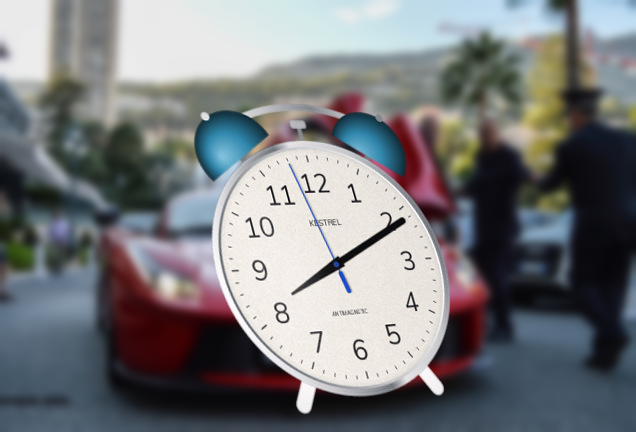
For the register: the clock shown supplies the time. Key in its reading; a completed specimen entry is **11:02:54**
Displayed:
**8:10:58**
